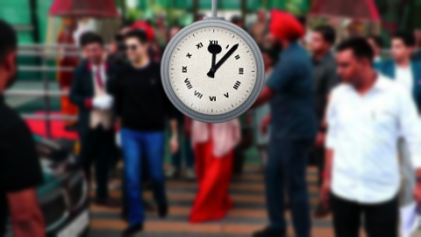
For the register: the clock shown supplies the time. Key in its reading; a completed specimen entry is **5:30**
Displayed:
**12:07**
